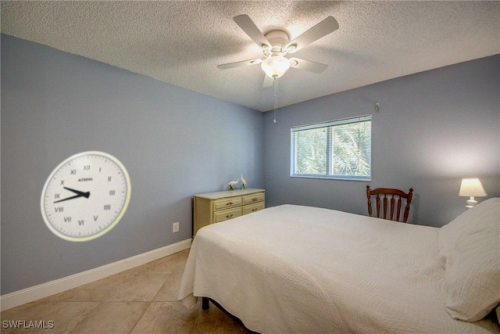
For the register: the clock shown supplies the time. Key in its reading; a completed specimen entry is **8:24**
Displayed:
**9:43**
